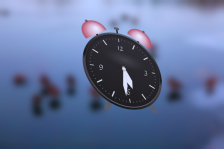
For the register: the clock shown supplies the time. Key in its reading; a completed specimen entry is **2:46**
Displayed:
**5:31**
